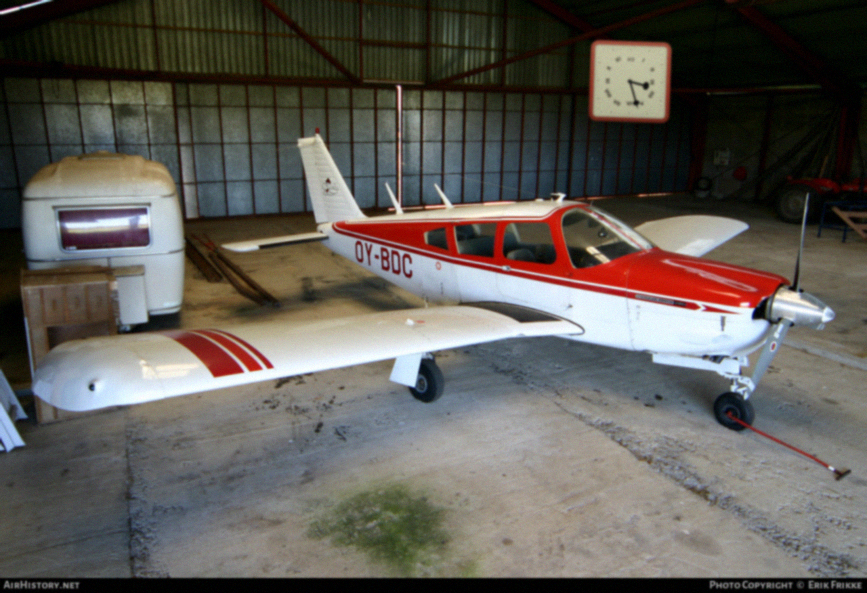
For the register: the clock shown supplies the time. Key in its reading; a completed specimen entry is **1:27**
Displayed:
**3:27**
